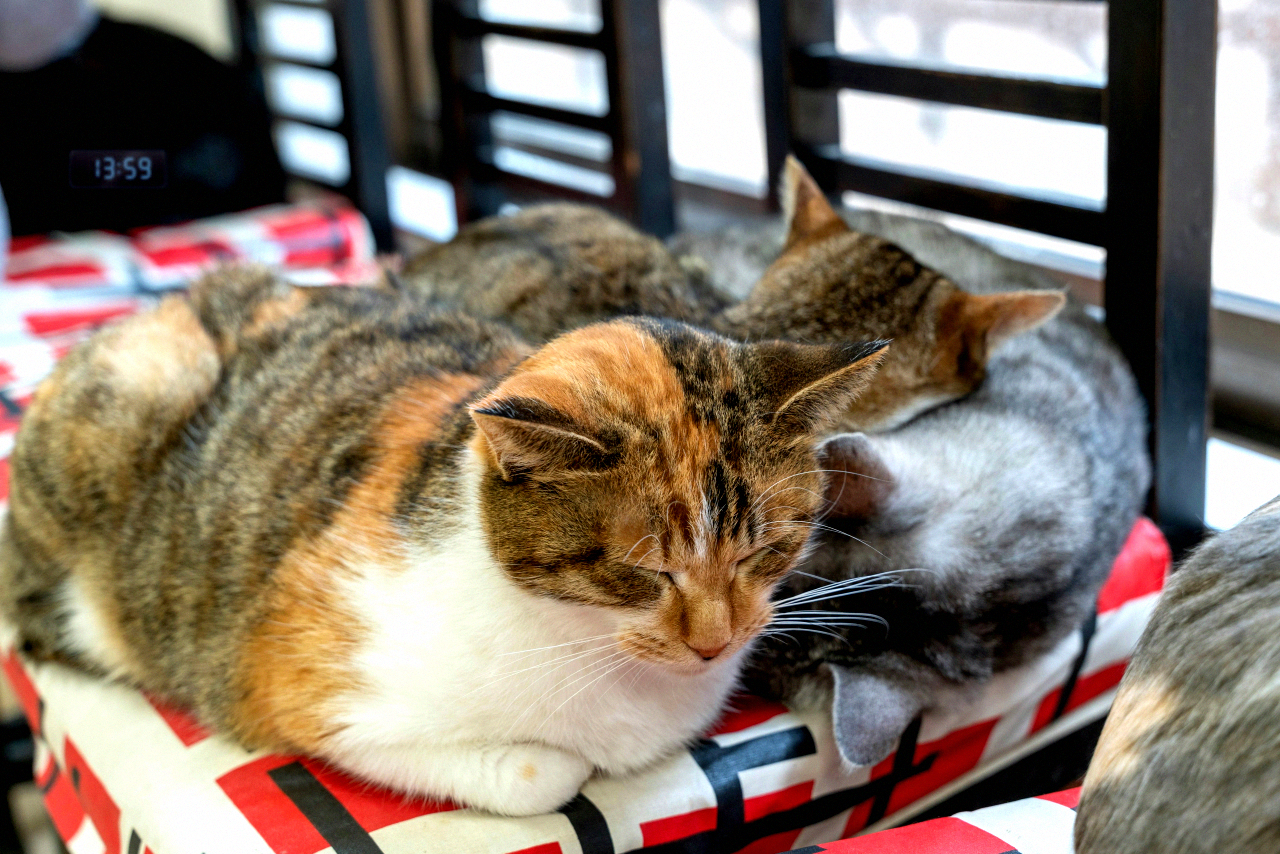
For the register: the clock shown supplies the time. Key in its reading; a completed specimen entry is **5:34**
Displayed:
**13:59**
